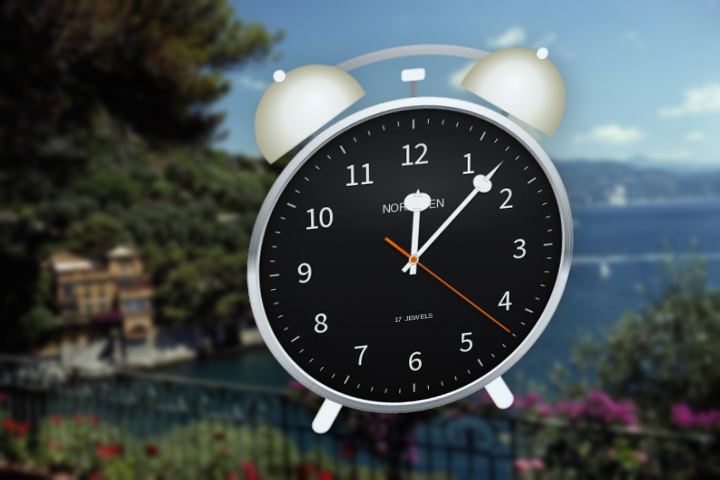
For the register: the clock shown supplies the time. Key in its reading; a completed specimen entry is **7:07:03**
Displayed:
**12:07:22**
